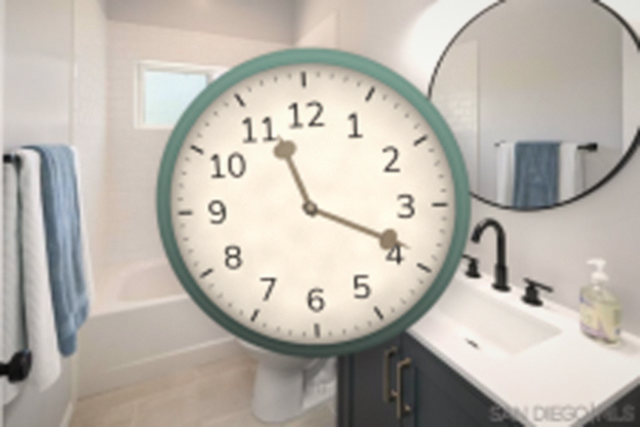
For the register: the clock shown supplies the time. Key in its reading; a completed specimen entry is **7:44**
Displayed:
**11:19**
